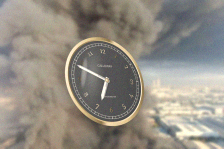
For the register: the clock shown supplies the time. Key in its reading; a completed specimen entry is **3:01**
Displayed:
**6:49**
